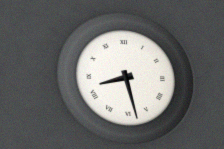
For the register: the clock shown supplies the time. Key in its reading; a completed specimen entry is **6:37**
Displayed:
**8:28**
